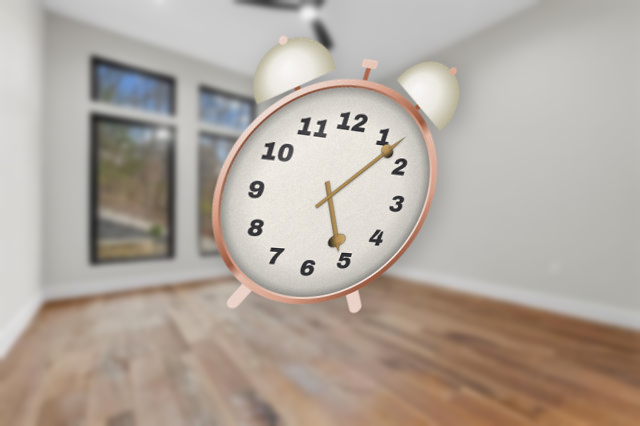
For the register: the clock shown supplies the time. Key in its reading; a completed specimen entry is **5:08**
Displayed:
**5:07**
